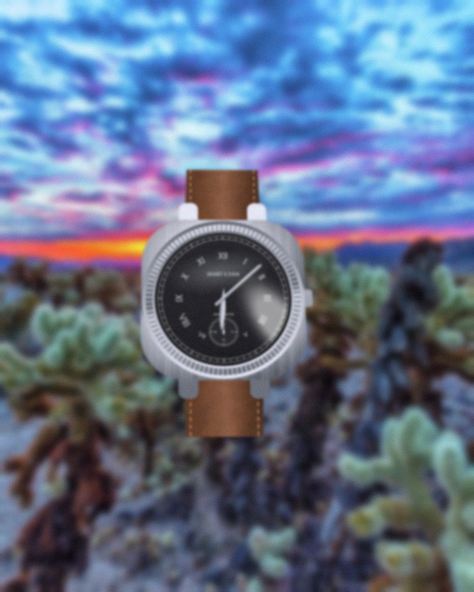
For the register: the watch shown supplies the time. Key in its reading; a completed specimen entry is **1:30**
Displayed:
**6:08**
